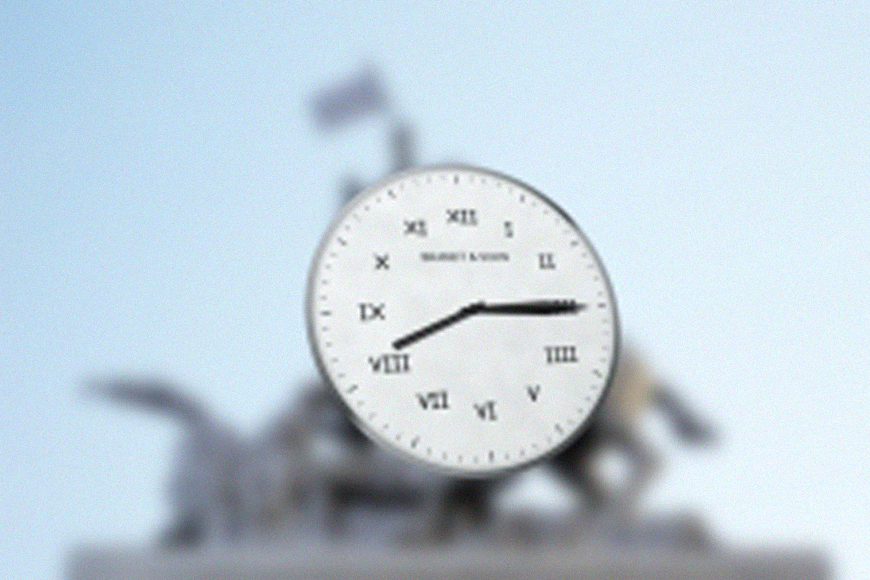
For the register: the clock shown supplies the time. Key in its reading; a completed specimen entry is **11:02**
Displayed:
**8:15**
